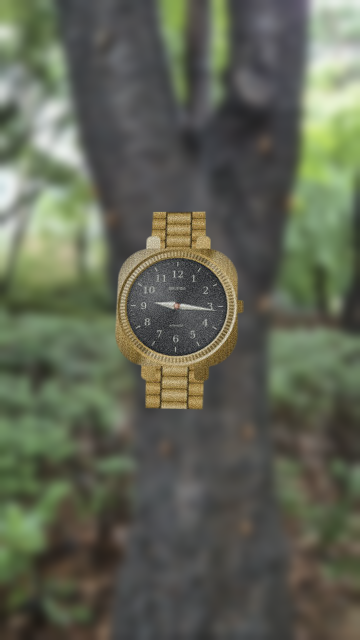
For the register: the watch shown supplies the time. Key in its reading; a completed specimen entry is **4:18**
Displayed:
**9:16**
